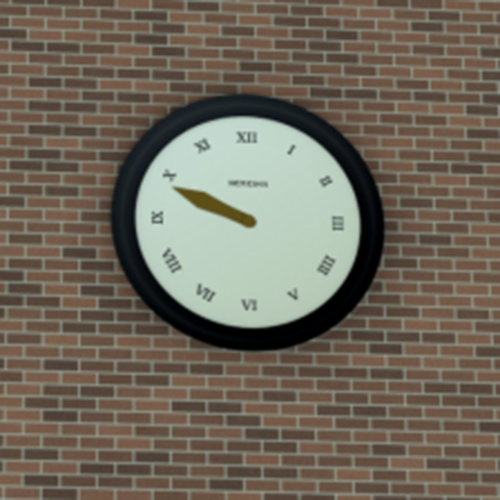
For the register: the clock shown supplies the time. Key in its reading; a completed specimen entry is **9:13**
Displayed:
**9:49**
